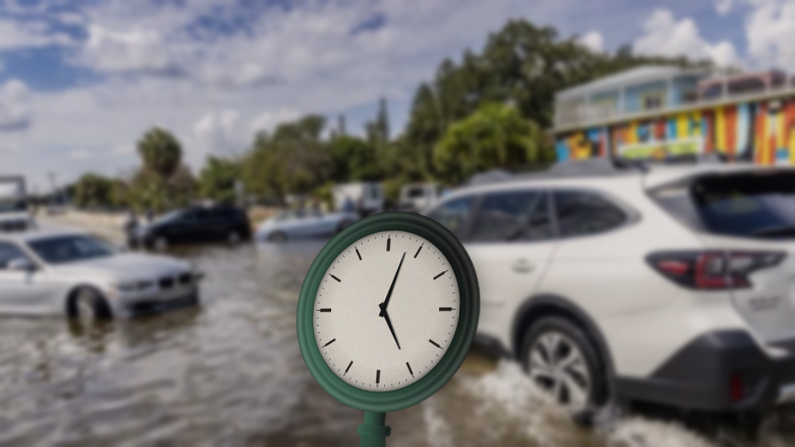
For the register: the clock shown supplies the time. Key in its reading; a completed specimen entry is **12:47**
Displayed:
**5:03**
